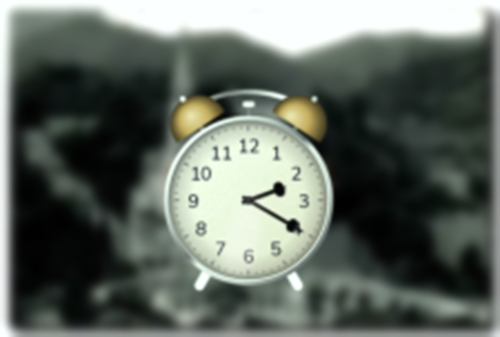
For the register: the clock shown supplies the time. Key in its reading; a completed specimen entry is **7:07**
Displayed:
**2:20**
